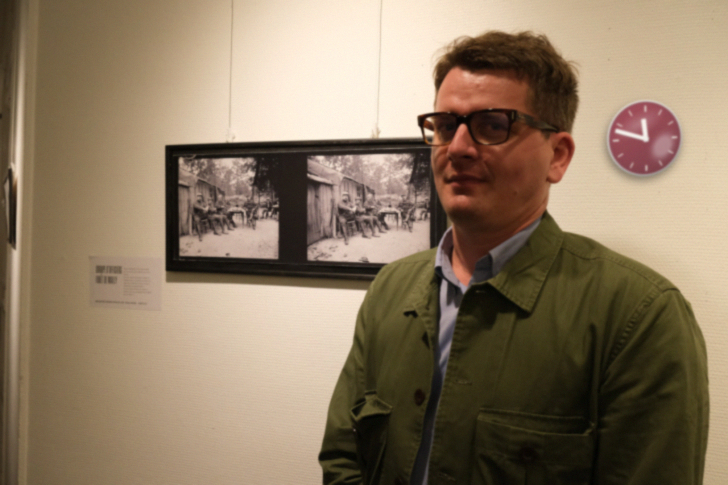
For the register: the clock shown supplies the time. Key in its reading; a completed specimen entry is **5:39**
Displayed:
**11:48**
